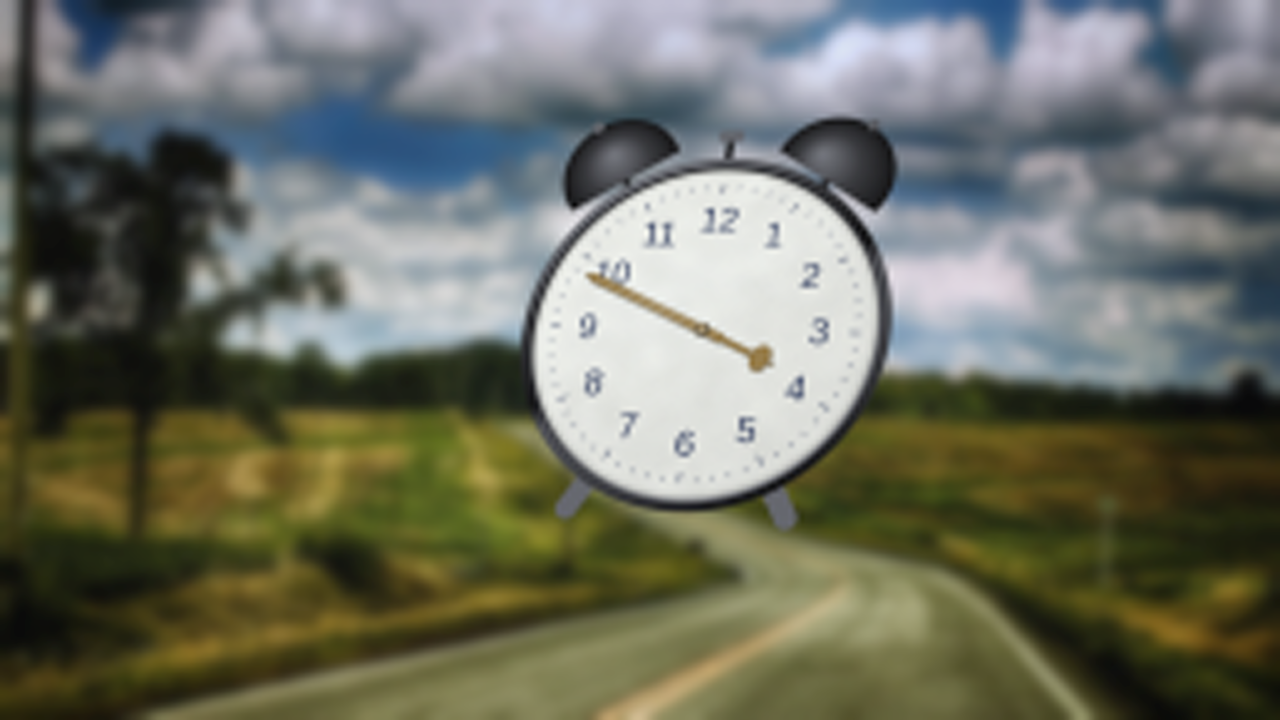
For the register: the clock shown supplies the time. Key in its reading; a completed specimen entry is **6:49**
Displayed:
**3:49**
